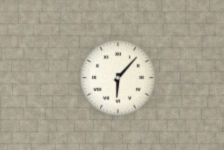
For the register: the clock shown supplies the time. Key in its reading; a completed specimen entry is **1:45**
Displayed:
**6:07**
